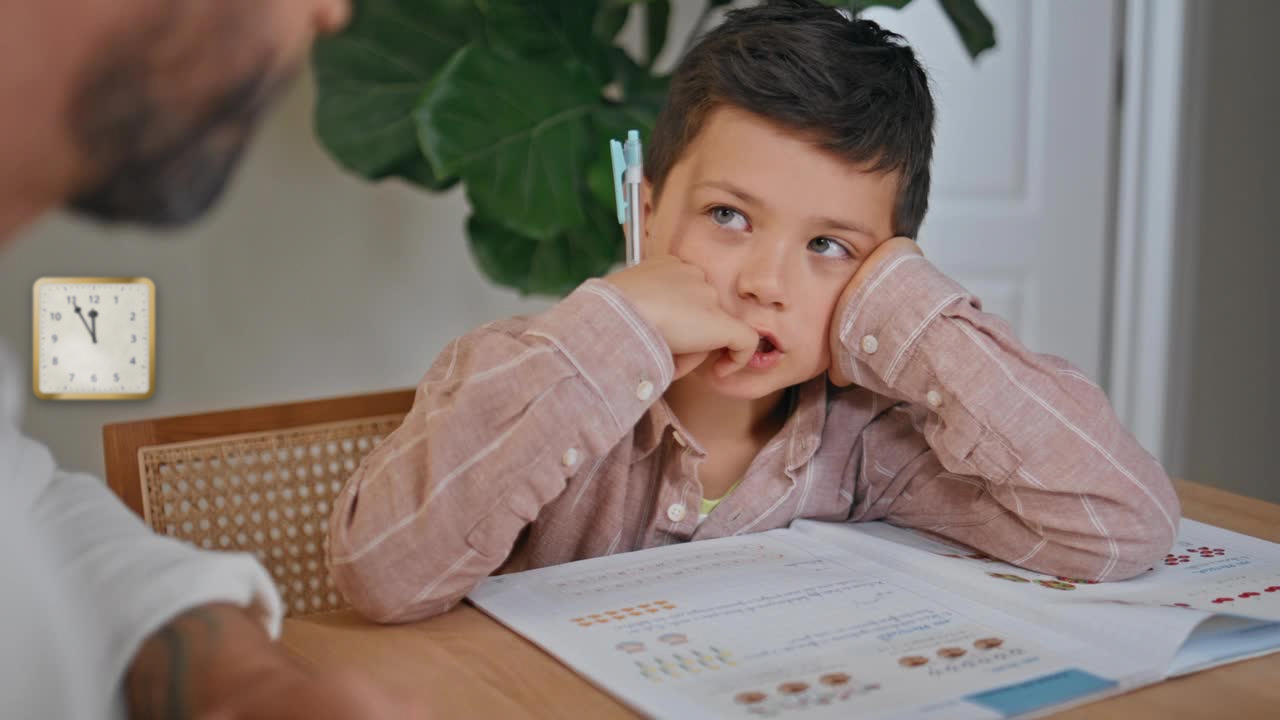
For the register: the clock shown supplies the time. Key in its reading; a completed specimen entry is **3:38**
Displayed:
**11:55**
